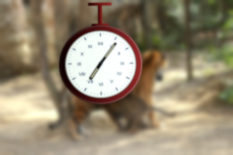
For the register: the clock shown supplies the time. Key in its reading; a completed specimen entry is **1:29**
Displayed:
**7:06**
